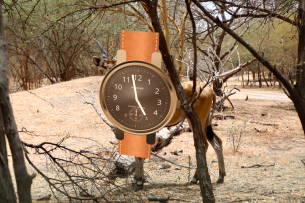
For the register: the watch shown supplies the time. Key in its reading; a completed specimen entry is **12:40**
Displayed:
**4:58**
